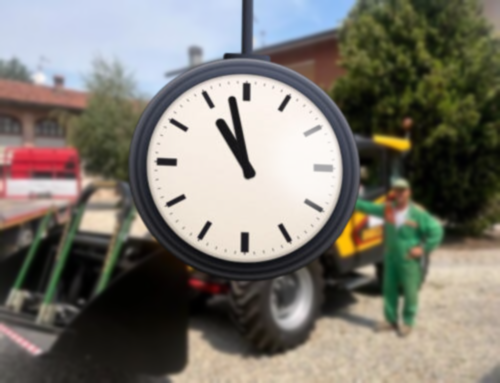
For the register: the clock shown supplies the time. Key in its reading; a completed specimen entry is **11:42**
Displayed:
**10:58**
